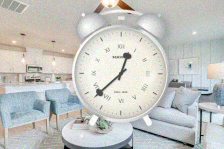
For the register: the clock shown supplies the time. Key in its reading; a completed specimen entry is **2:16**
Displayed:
**12:38**
